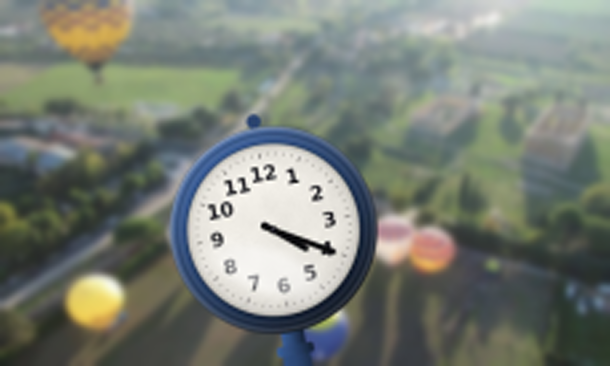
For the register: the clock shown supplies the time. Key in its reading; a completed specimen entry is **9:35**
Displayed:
**4:20**
